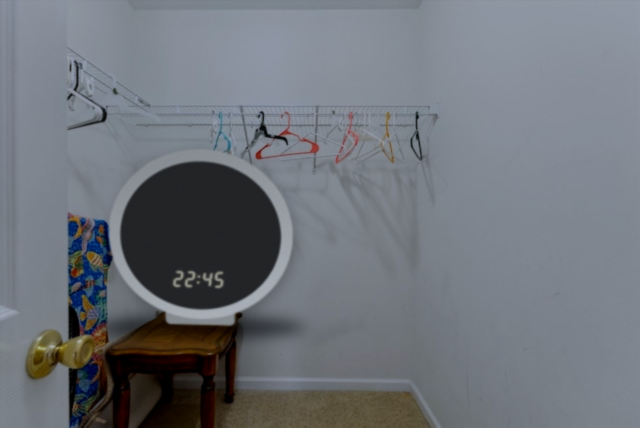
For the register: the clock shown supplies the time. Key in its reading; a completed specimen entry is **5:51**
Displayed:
**22:45**
